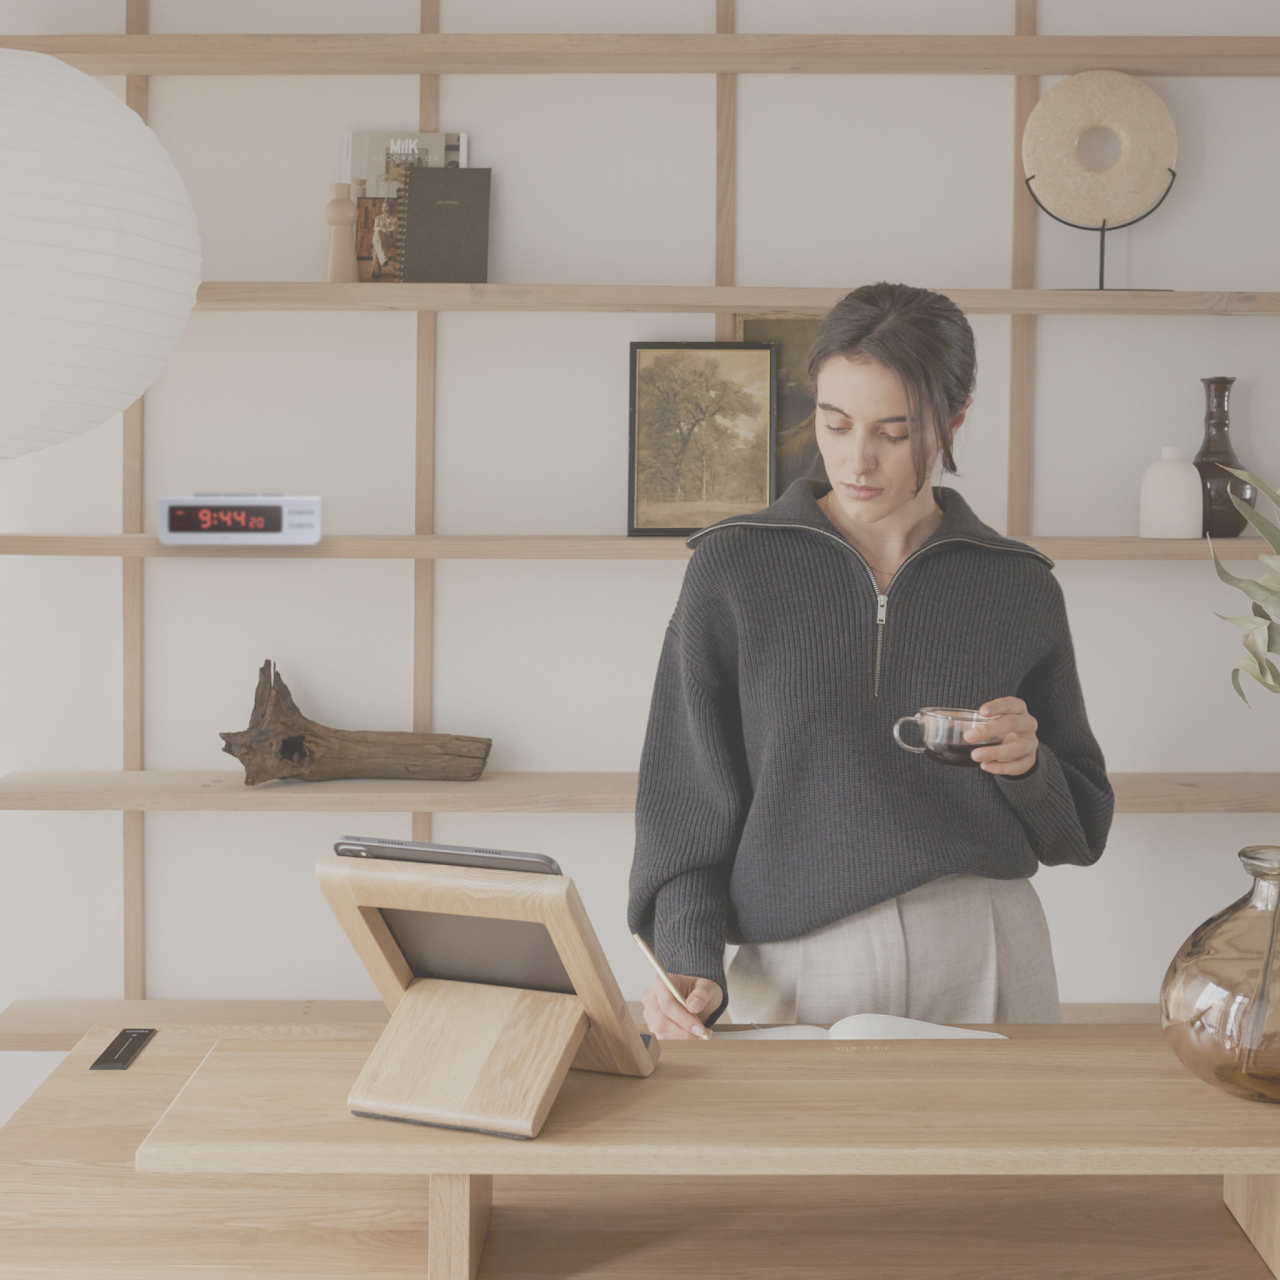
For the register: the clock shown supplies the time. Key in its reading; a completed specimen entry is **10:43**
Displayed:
**9:44**
